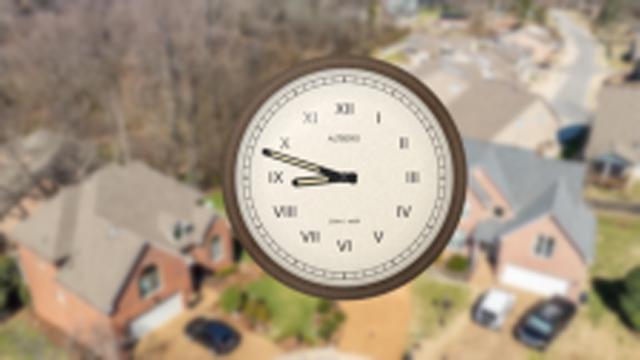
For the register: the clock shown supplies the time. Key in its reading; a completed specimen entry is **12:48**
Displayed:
**8:48**
